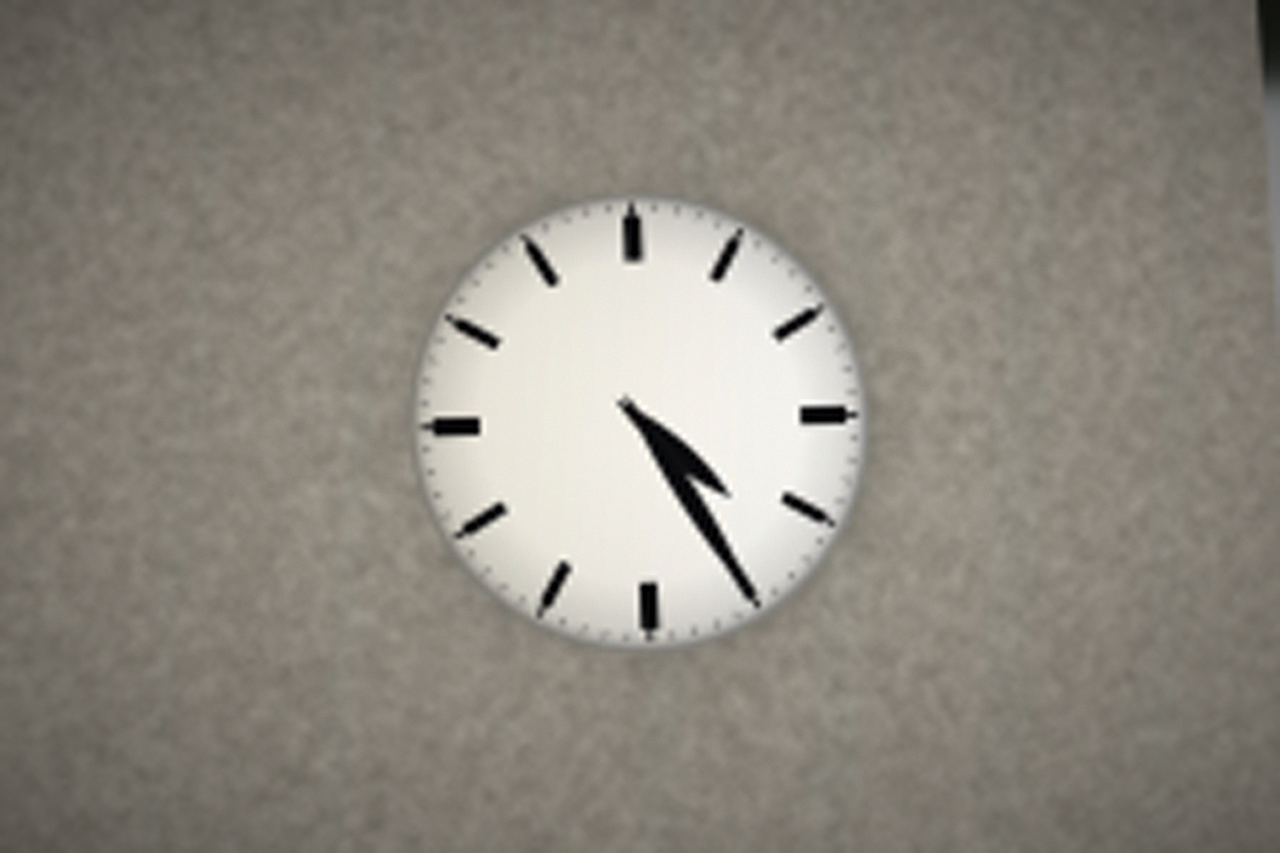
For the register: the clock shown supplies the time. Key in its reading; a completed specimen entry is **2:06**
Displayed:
**4:25**
